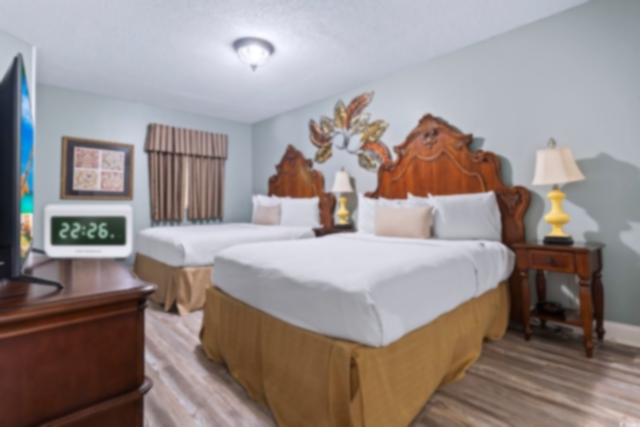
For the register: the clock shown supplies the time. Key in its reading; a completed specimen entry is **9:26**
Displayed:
**22:26**
